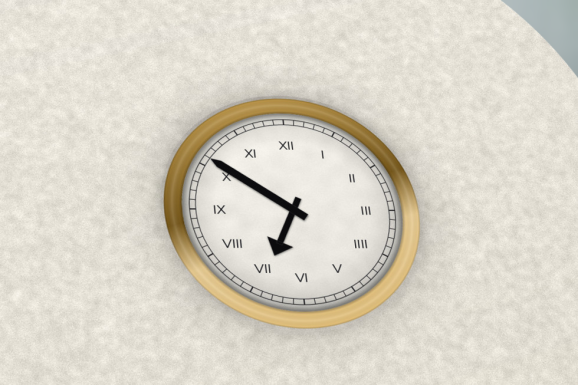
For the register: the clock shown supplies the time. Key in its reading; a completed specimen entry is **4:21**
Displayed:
**6:51**
